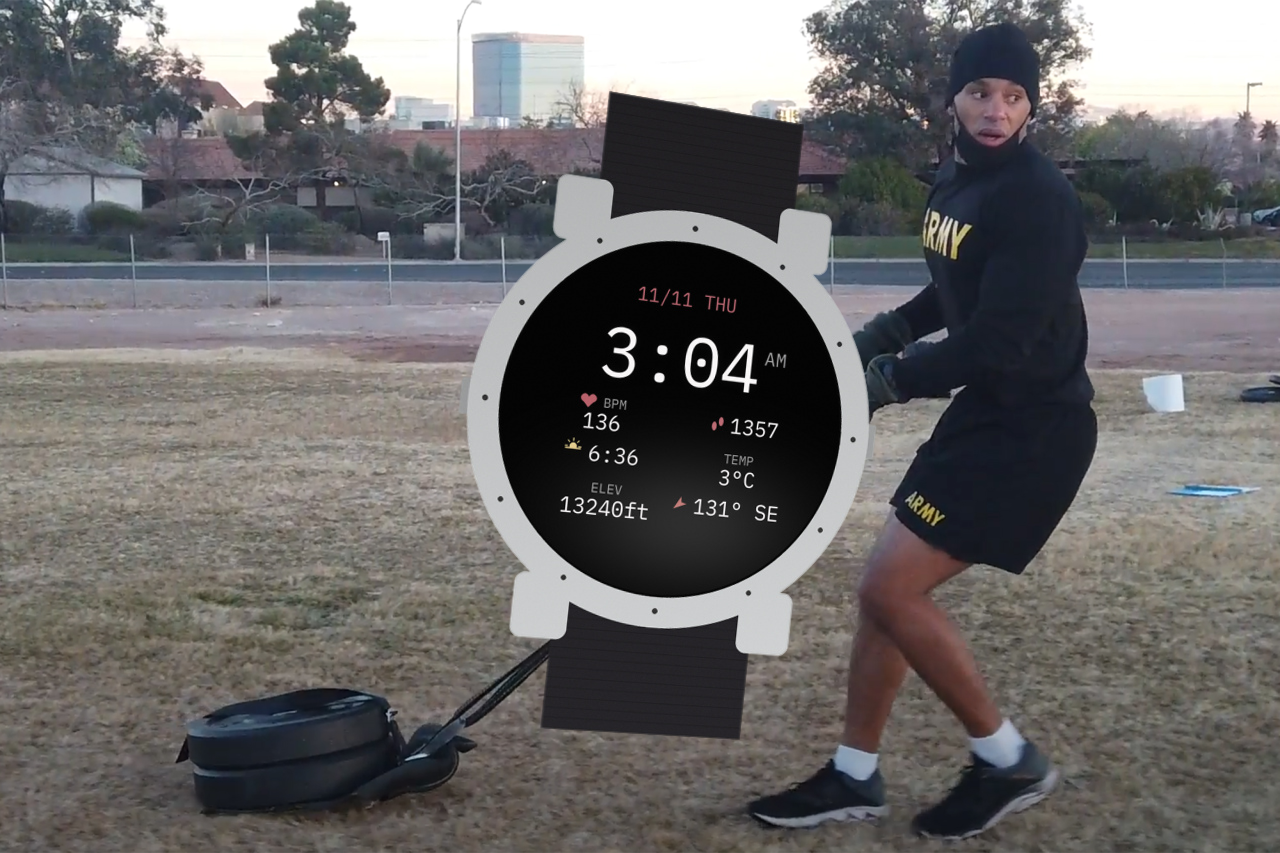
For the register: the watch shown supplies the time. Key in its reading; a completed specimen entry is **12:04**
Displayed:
**3:04**
